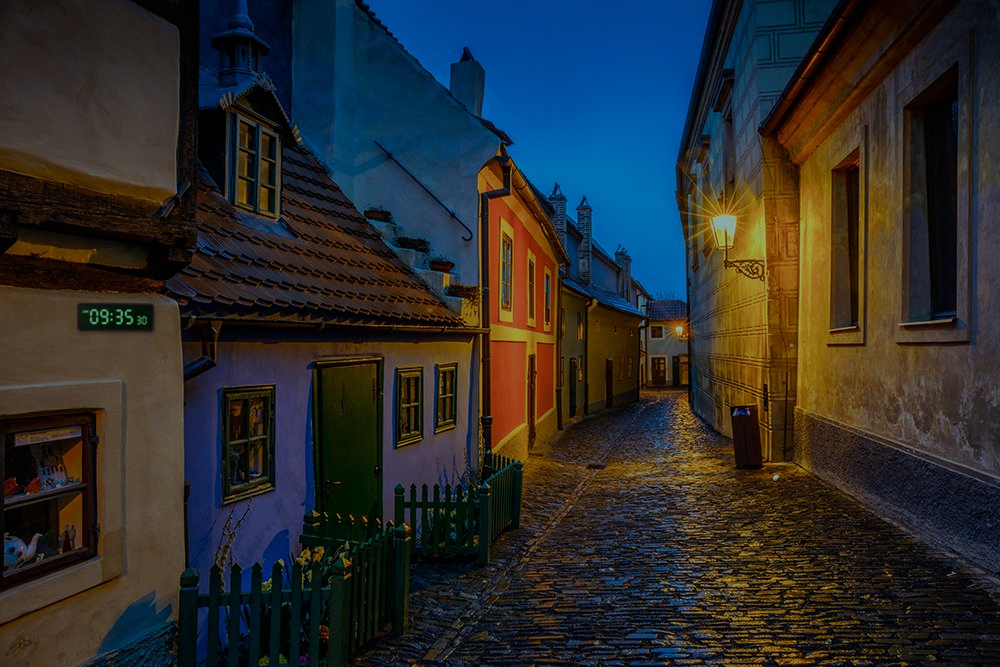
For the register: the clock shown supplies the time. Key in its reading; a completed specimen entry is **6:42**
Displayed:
**9:35**
